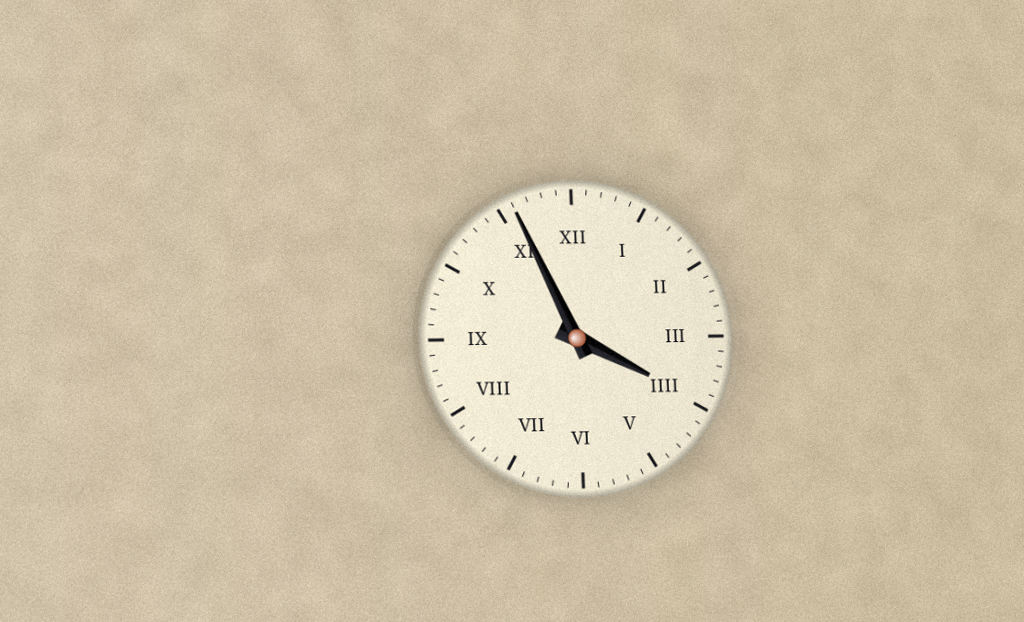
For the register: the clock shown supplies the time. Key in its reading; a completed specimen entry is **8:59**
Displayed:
**3:56**
